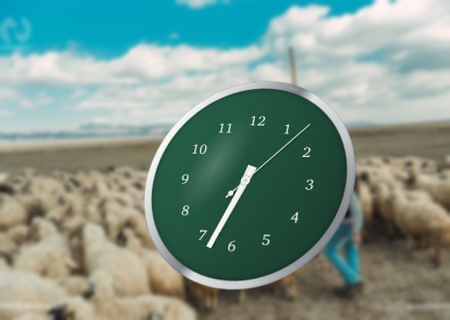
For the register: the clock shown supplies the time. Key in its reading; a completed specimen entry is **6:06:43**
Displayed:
**6:33:07**
